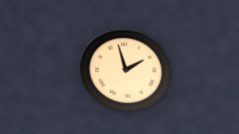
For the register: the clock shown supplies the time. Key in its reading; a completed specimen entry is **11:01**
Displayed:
**1:58**
